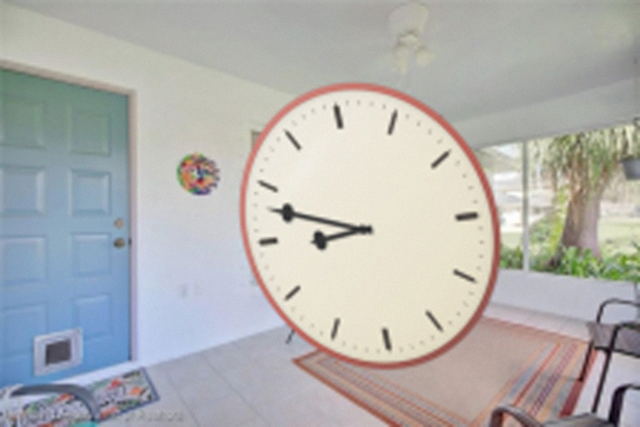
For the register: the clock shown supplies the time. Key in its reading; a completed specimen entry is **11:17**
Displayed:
**8:48**
